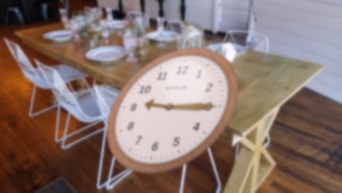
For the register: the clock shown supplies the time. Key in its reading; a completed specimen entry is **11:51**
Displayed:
**9:15**
